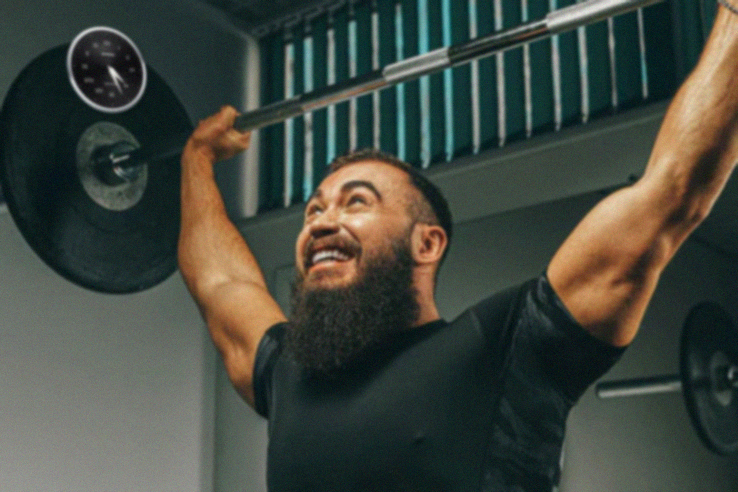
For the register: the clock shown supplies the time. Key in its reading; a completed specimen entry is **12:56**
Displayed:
**4:26**
